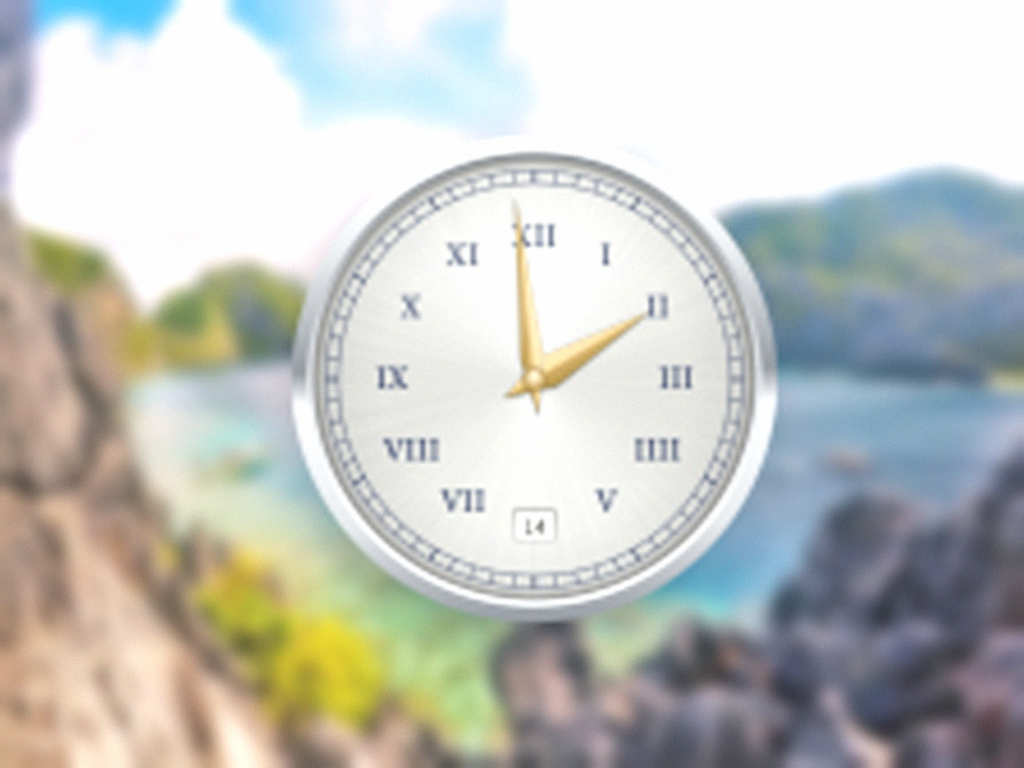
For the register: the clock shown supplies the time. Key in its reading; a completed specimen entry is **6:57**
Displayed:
**1:59**
